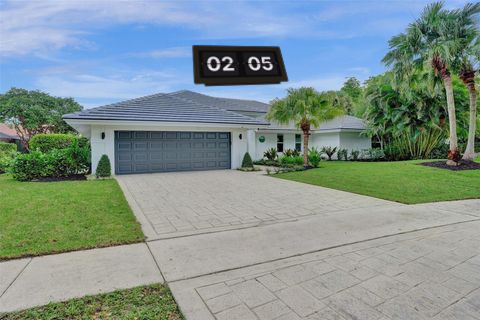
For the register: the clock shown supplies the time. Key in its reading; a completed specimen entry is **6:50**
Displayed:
**2:05**
